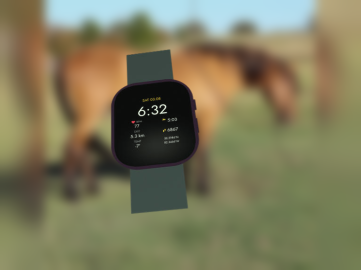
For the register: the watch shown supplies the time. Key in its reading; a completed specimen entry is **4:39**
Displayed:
**6:32**
